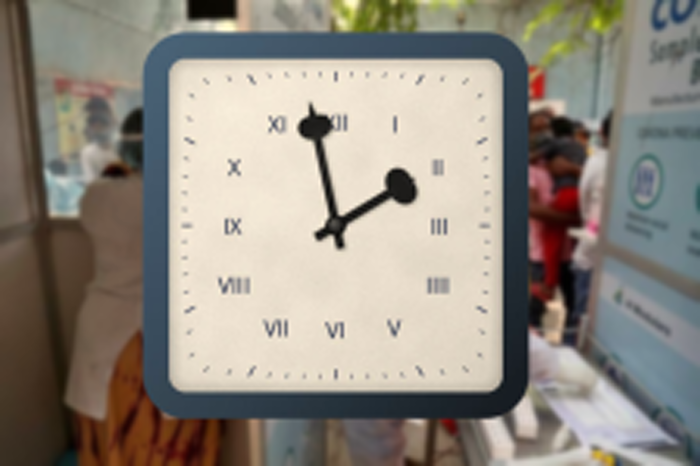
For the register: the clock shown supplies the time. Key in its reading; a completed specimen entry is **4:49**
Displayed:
**1:58**
